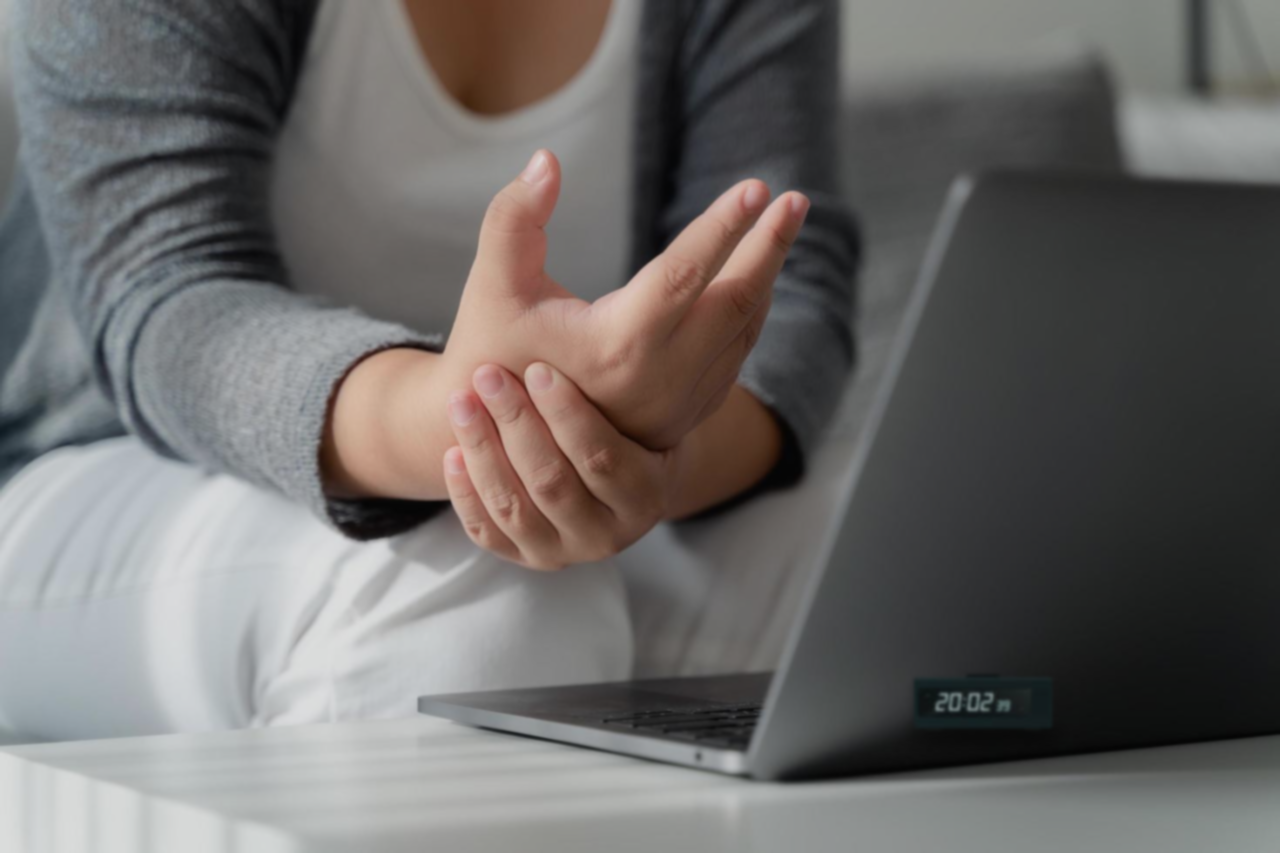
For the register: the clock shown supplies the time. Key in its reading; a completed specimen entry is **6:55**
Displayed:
**20:02**
